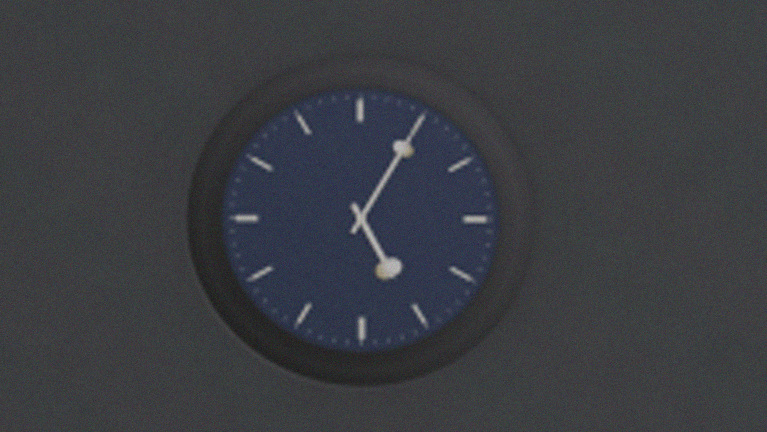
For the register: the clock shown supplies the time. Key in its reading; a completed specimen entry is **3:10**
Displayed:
**5:05**
